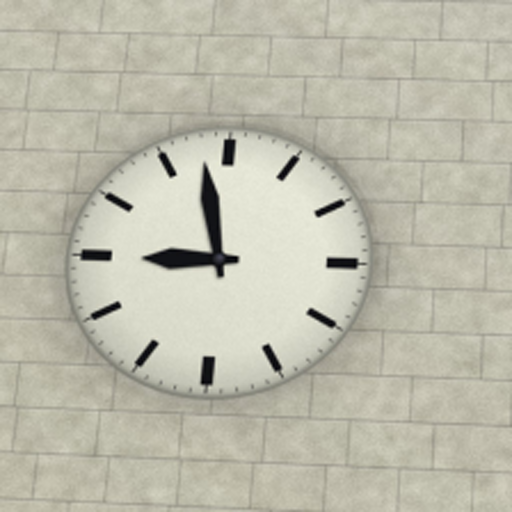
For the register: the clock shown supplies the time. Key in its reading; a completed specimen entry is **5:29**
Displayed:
**8:58**
